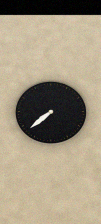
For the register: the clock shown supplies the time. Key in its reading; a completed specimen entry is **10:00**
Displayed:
**7:38**
